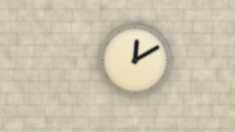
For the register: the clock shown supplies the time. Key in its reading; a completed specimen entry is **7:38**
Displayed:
**12:10**
